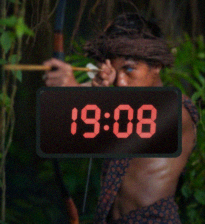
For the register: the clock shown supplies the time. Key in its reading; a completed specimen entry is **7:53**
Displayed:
**19:08**
